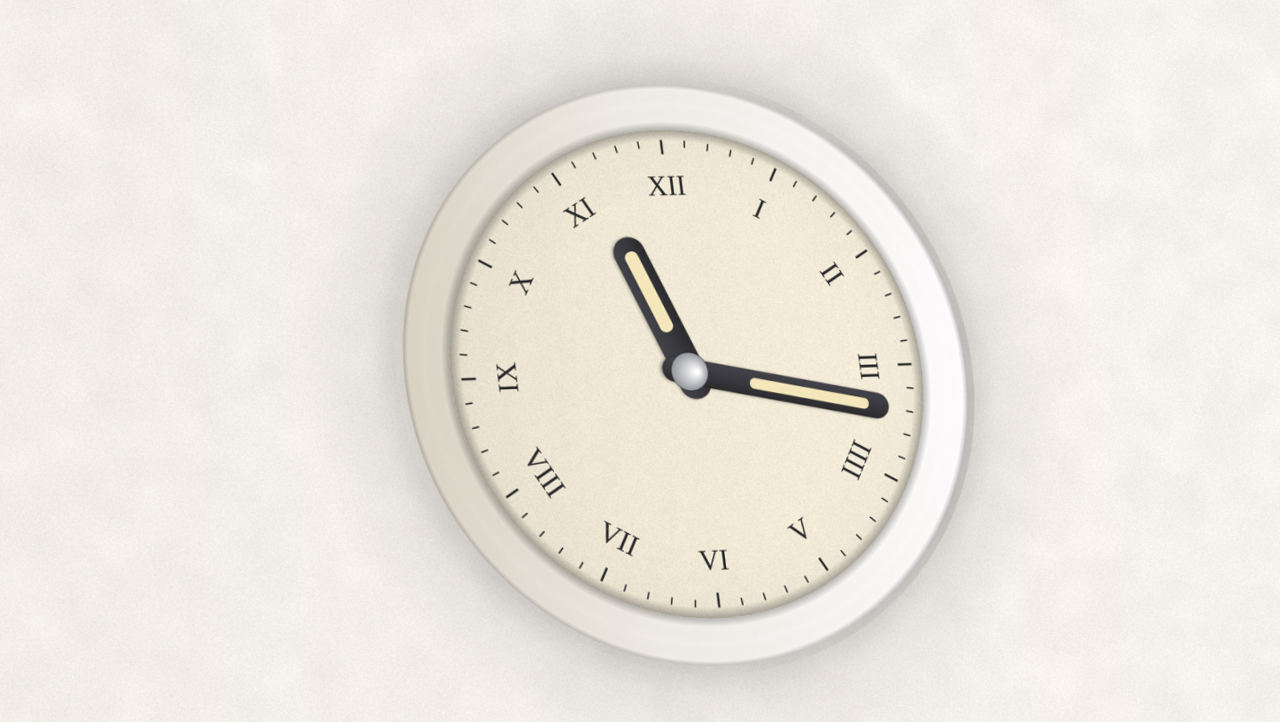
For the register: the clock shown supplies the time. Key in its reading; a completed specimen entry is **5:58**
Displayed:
**11:17**
